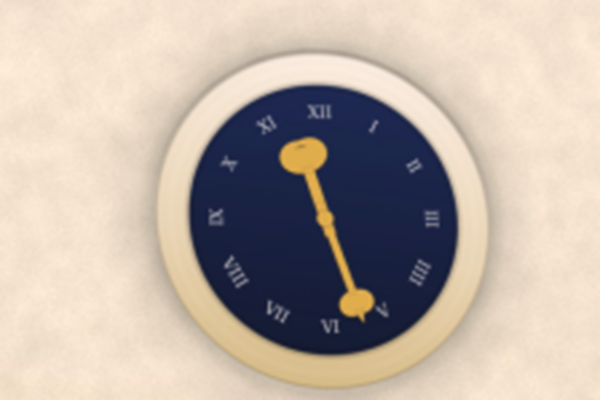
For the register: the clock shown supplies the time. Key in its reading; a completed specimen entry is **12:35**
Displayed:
**11:27**
